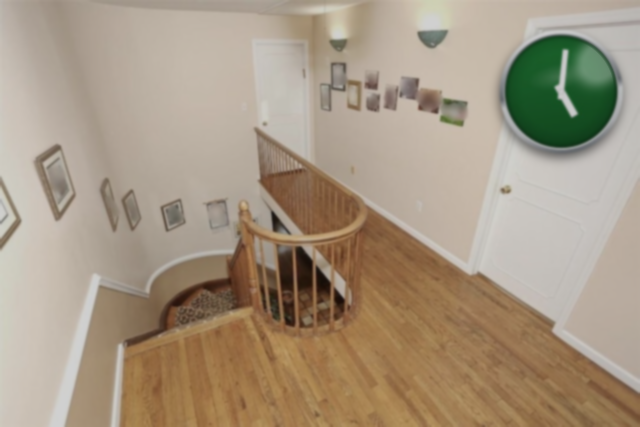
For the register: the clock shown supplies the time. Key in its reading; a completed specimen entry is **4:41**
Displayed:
**5:01**
